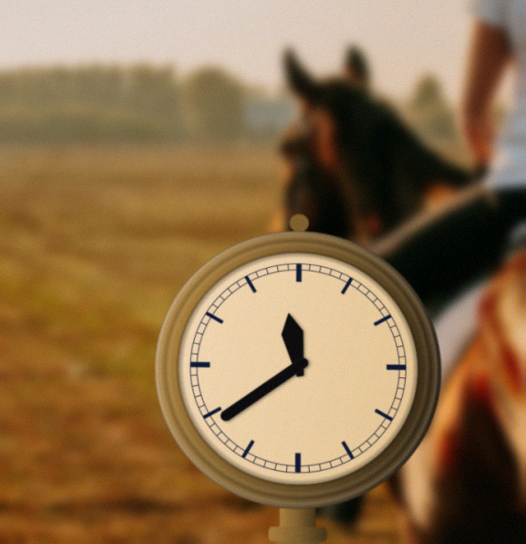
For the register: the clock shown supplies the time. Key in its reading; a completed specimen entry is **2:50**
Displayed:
**11:39**
